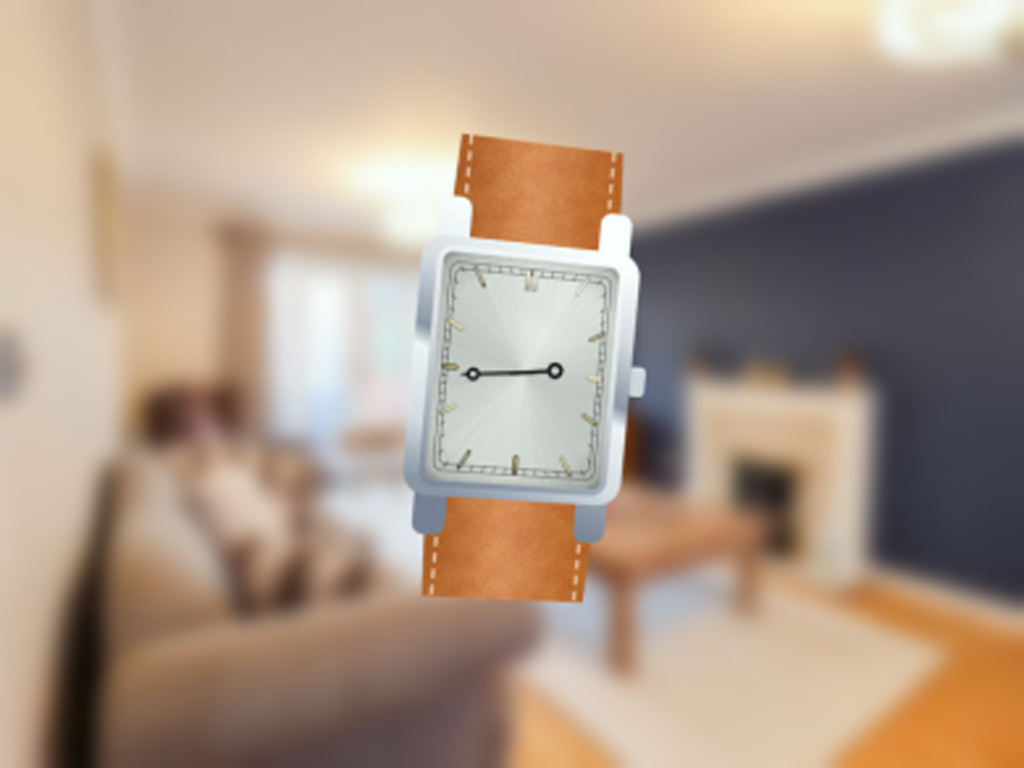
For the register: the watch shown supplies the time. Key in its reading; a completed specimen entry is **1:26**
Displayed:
**2:44**
